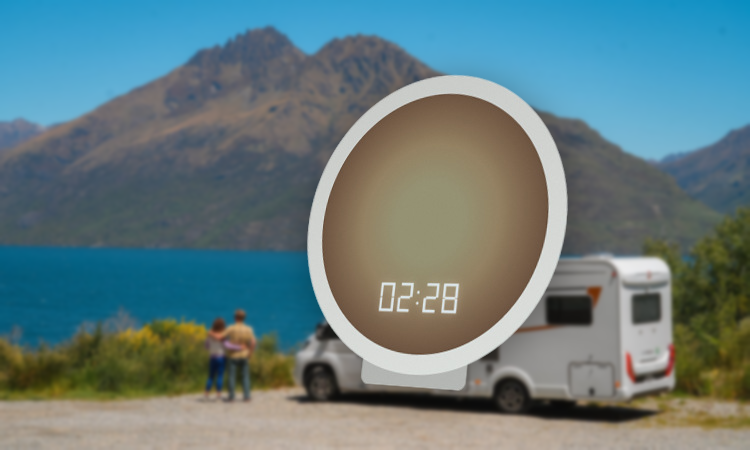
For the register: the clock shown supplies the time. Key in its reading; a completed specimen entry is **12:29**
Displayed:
**2:28**
